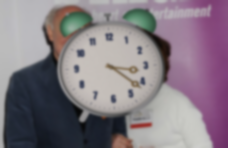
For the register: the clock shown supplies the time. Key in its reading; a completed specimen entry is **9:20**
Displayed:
**3:22**
